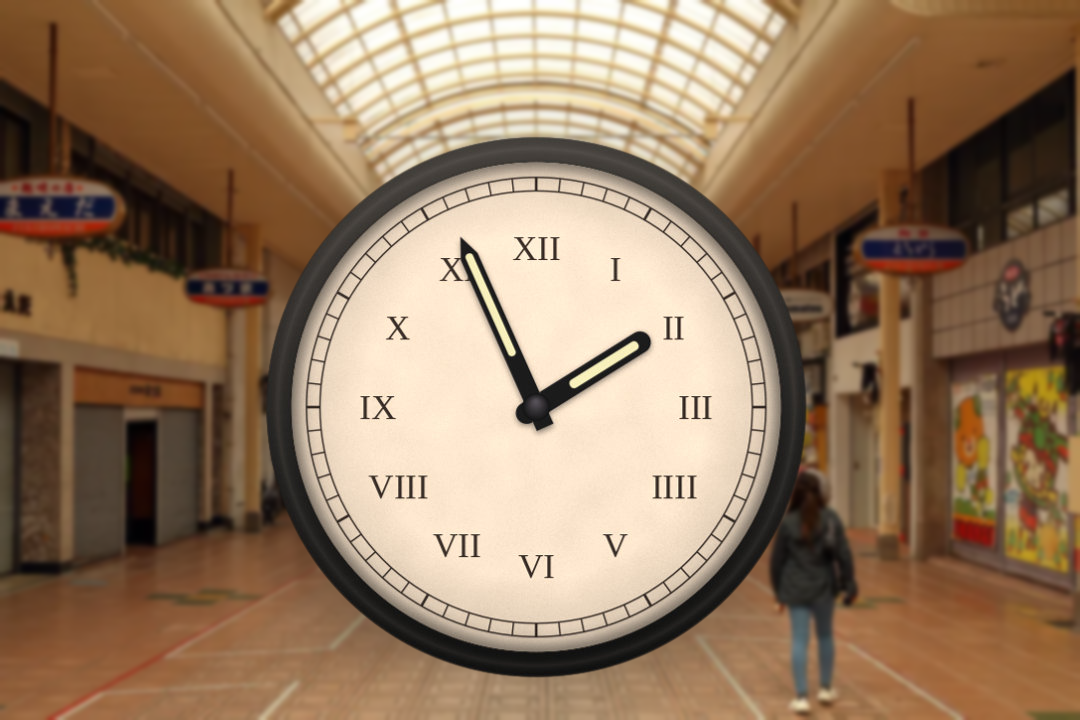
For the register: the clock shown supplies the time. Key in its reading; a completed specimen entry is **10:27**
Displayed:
**1:56**
